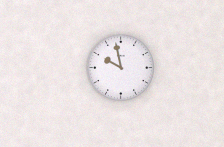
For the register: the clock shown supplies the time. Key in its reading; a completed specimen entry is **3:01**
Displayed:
**9:58**
